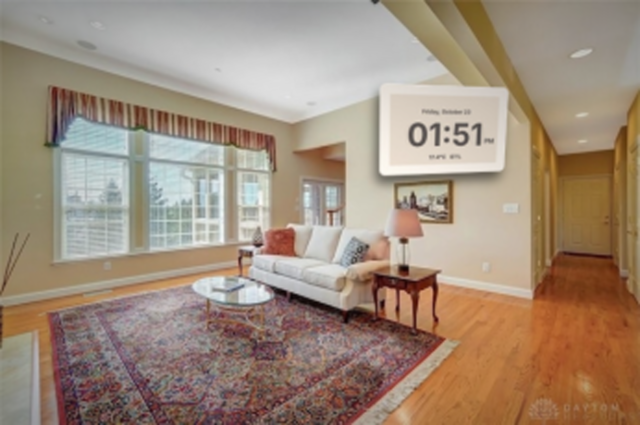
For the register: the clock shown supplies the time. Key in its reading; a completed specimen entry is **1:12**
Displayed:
**1:51**
